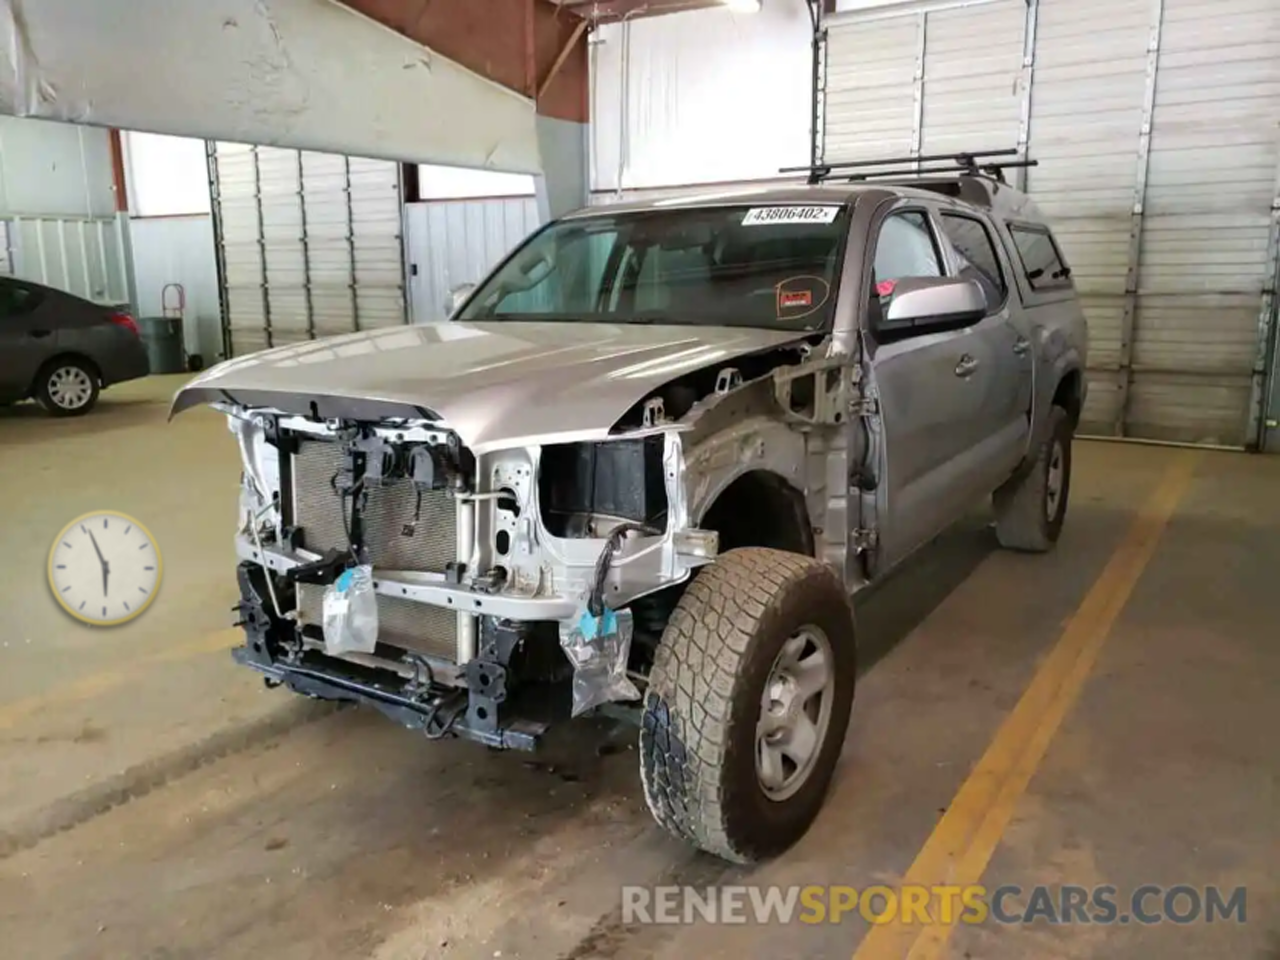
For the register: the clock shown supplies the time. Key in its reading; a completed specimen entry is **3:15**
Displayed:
**5:56**
